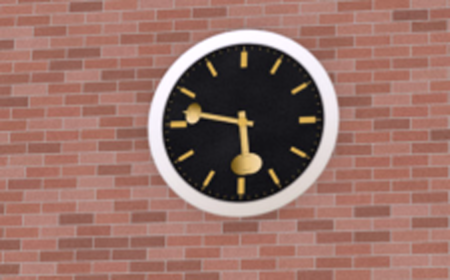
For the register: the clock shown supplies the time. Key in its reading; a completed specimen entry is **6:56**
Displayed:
**5:47**
